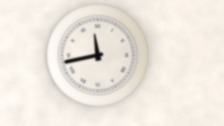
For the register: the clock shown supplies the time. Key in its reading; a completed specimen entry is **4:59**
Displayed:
**11:43**
